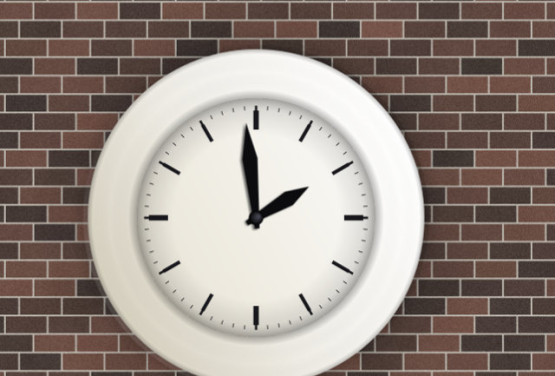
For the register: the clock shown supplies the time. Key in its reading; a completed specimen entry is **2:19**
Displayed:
**1:59**
